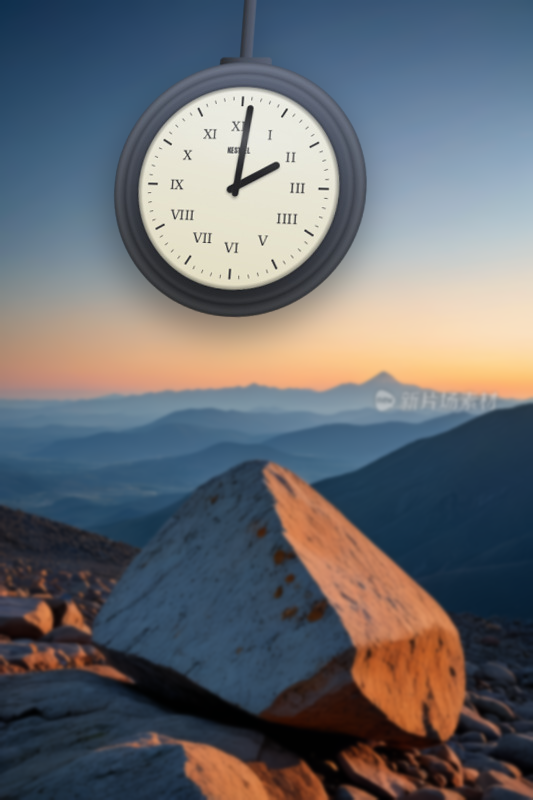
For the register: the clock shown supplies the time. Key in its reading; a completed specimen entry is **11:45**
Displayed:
**2:01**
